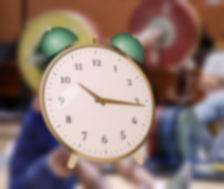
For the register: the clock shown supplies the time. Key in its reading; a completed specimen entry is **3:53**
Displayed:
**10:16**
